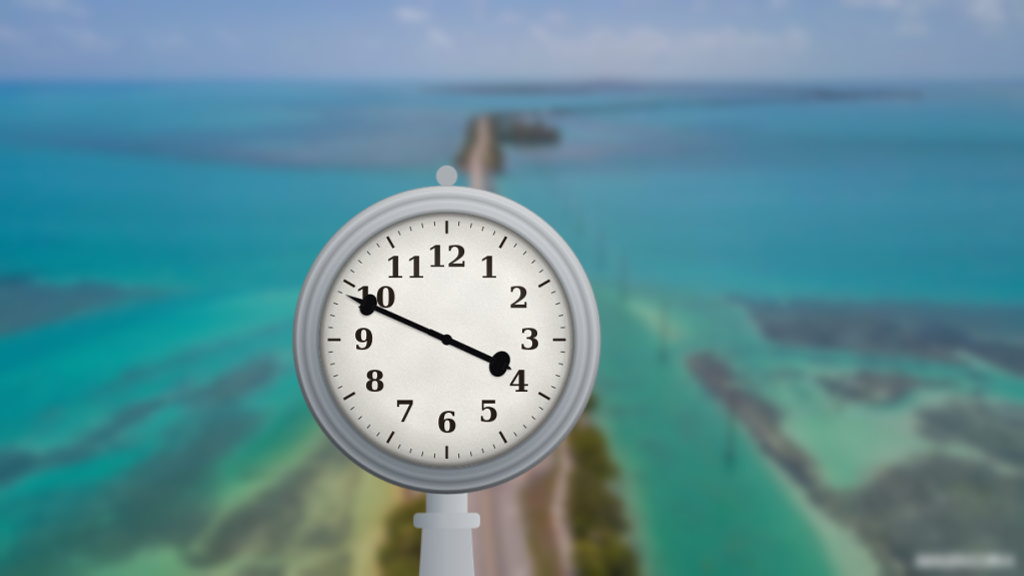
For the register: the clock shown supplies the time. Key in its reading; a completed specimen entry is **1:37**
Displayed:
**3:49**
